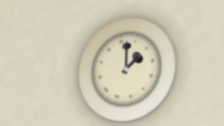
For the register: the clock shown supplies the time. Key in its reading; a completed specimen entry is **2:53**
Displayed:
**2:02**
